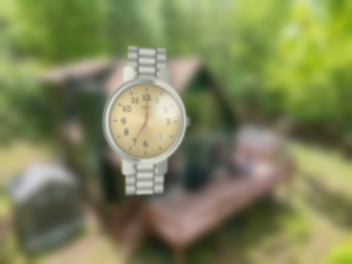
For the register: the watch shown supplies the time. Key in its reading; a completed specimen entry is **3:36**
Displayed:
**7:00**
